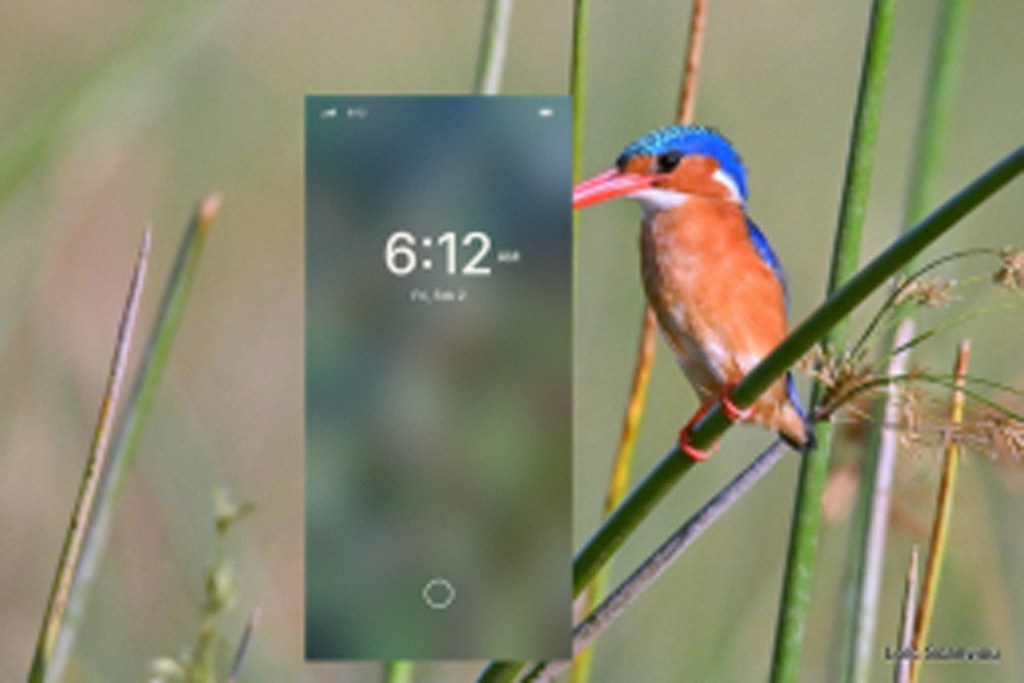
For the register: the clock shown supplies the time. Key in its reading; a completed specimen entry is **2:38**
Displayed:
**6:12**
